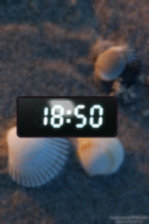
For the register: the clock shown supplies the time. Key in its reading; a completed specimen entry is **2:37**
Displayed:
**18:50**
